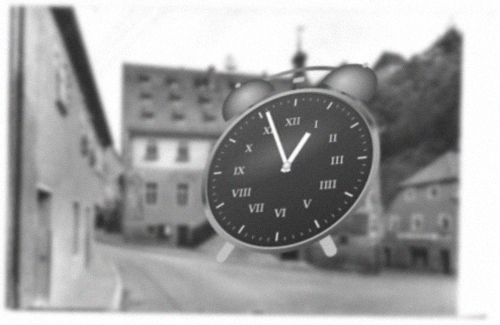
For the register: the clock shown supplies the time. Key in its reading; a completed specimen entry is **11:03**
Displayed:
**12:56**
